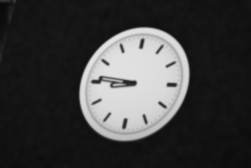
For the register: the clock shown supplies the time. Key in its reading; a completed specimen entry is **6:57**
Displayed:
**8:46**
